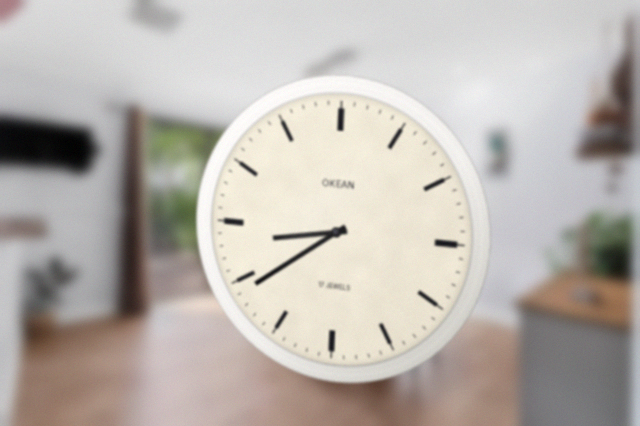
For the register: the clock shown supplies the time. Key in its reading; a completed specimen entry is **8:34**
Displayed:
**8:39**
